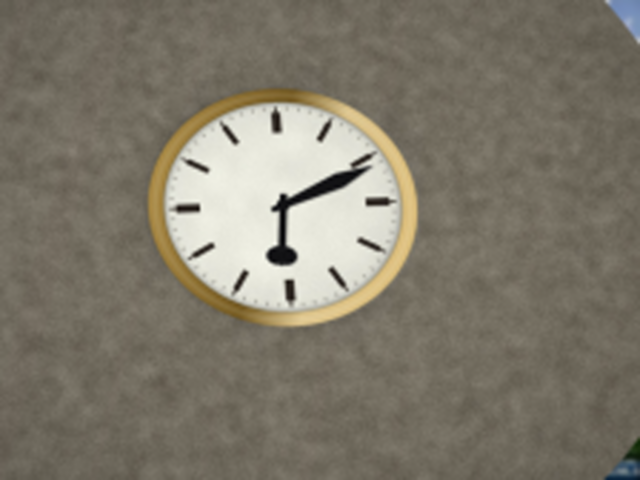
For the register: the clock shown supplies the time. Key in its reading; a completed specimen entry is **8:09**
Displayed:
**6:11**
